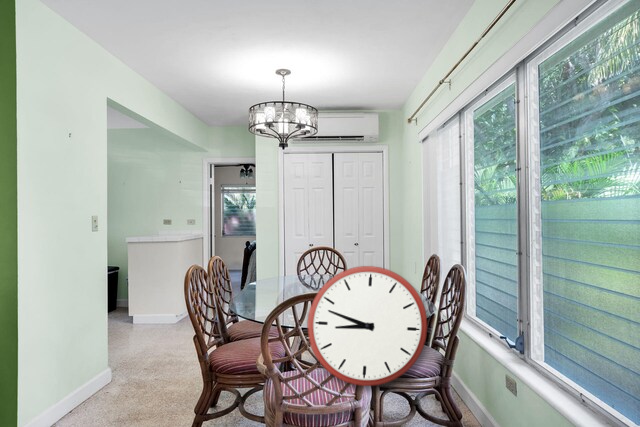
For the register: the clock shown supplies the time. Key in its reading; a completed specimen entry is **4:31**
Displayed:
**8:48**
